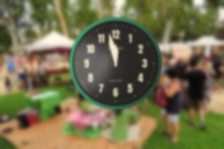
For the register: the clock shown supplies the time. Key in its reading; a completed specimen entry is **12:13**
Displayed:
**11:58**
